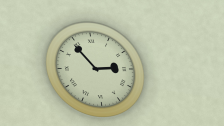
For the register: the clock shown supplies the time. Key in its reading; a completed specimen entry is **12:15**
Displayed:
**2:54**
